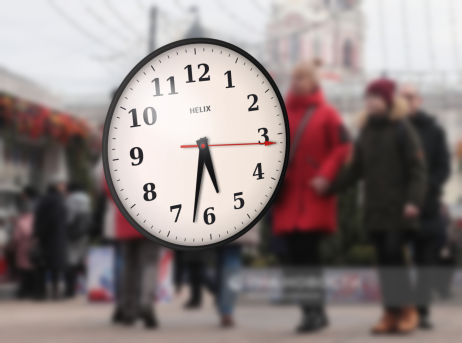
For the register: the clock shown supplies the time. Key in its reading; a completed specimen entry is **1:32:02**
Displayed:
**5:32:16**
